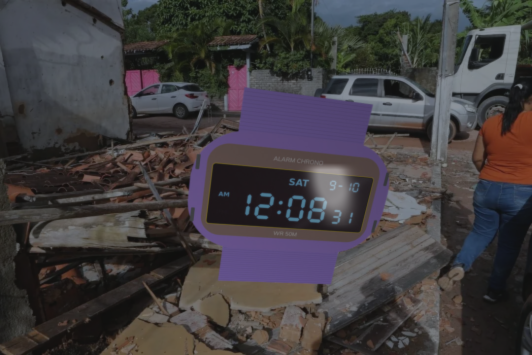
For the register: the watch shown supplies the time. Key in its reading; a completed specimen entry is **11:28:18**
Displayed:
**12:08:31**
